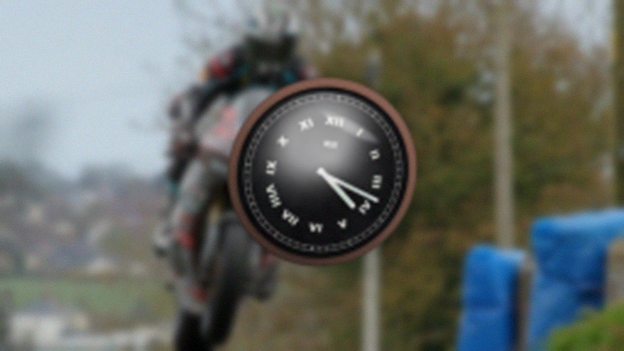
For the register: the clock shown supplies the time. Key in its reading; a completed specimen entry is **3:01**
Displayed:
**4:18**
